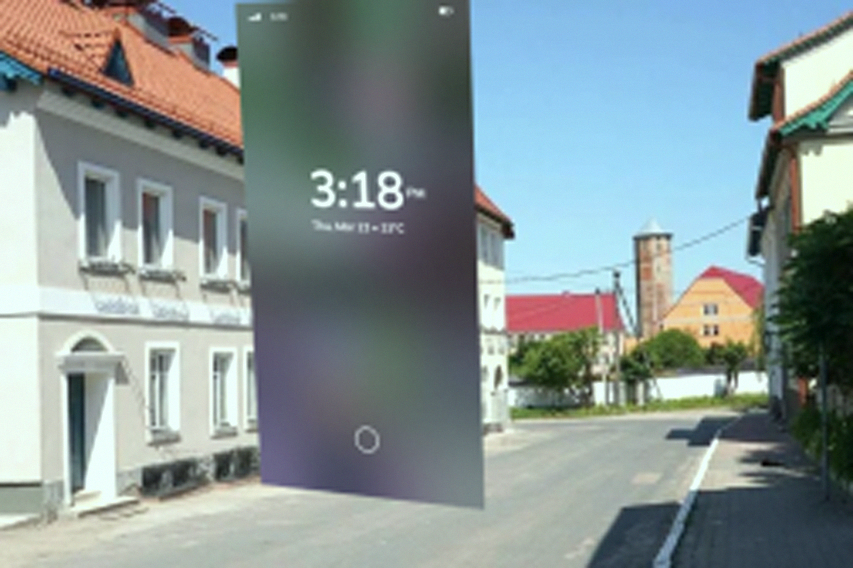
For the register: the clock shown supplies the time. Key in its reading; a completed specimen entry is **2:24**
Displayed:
**3:18**
